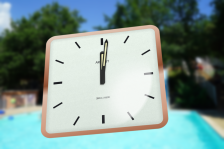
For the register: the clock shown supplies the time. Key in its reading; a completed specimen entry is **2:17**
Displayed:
**12:01**
